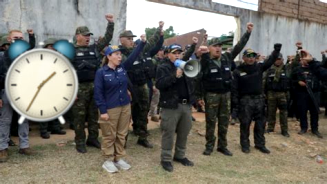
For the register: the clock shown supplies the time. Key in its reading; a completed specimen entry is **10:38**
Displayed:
**1:35**
